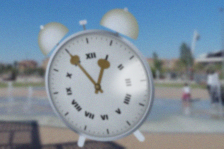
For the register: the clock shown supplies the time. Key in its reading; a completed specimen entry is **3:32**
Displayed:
**12:55**
